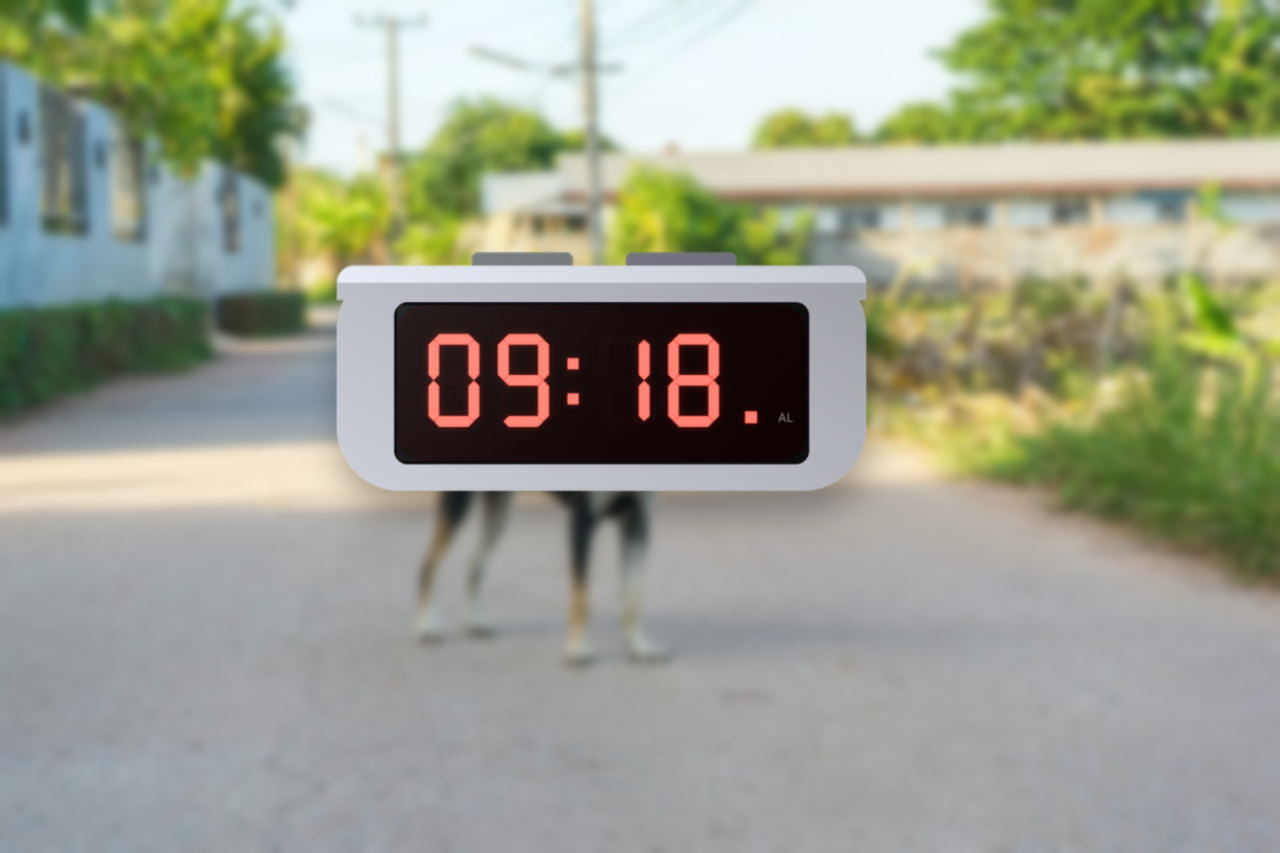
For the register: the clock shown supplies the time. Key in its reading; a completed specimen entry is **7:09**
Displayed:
**9:18**
